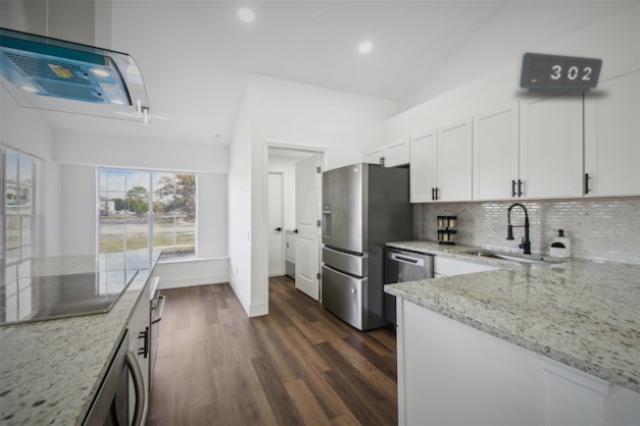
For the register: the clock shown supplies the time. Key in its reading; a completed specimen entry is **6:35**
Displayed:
**3:02**
